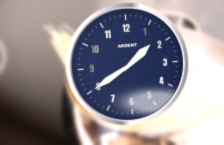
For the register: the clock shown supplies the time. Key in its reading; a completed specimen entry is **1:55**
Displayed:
**1:40**
